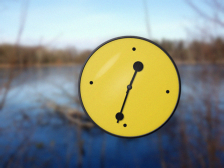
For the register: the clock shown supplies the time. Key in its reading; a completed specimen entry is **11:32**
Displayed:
**12:32**
